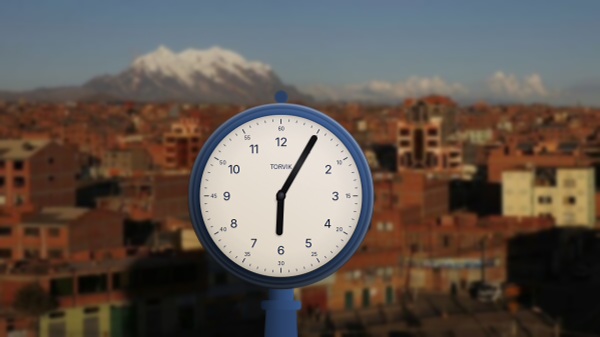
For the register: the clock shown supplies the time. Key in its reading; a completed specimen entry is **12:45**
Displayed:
**6:05**
